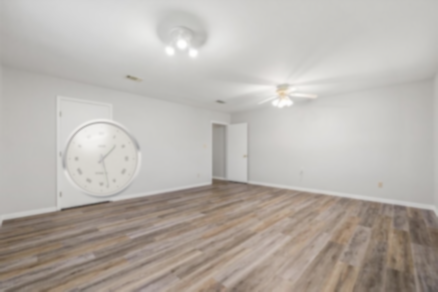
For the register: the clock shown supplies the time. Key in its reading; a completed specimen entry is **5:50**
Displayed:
**1:28**
